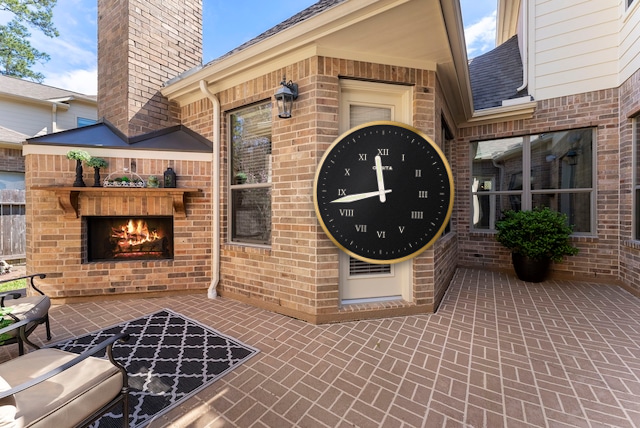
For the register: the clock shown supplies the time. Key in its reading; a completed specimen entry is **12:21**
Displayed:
**11:43**
